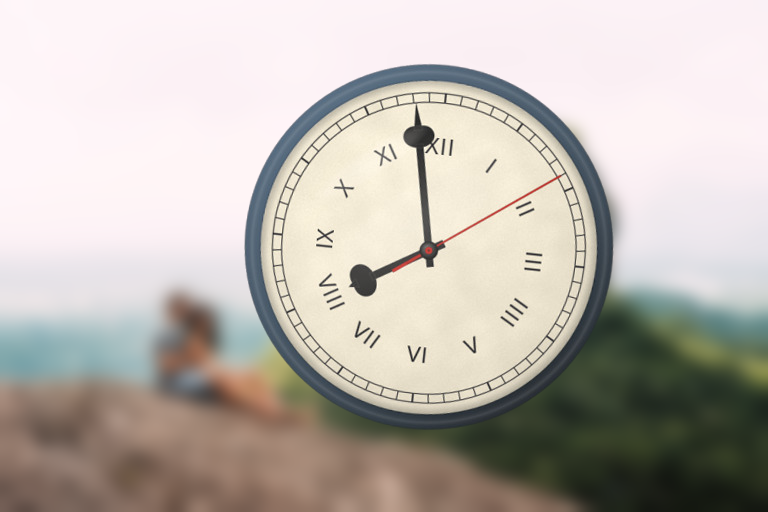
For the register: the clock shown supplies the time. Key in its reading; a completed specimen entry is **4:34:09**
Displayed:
**7:58:09**
